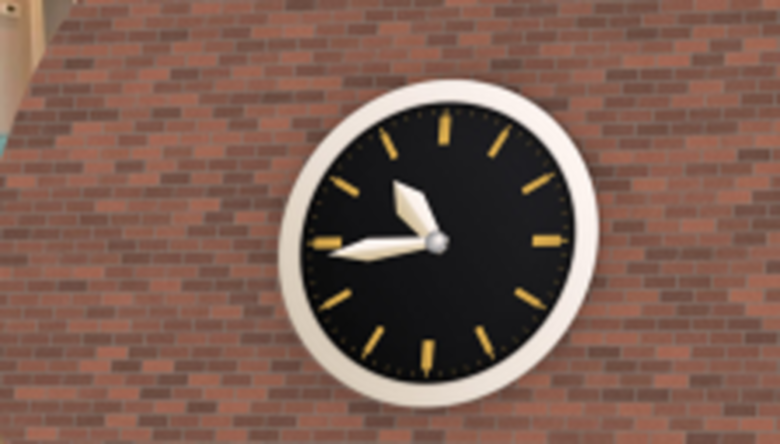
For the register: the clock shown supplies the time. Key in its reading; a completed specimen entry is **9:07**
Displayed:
**10:44**
